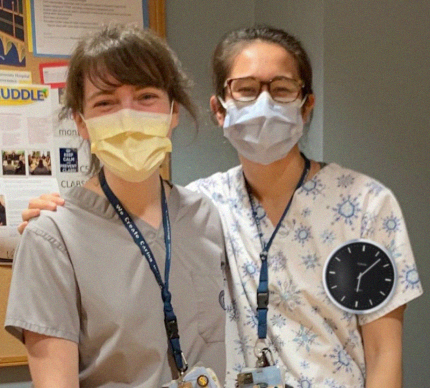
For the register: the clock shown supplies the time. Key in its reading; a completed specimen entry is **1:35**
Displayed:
**6:07**
